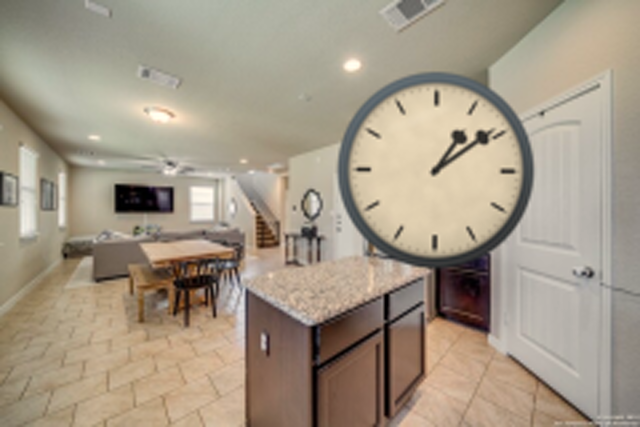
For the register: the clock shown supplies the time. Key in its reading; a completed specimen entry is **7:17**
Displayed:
**1:09**
